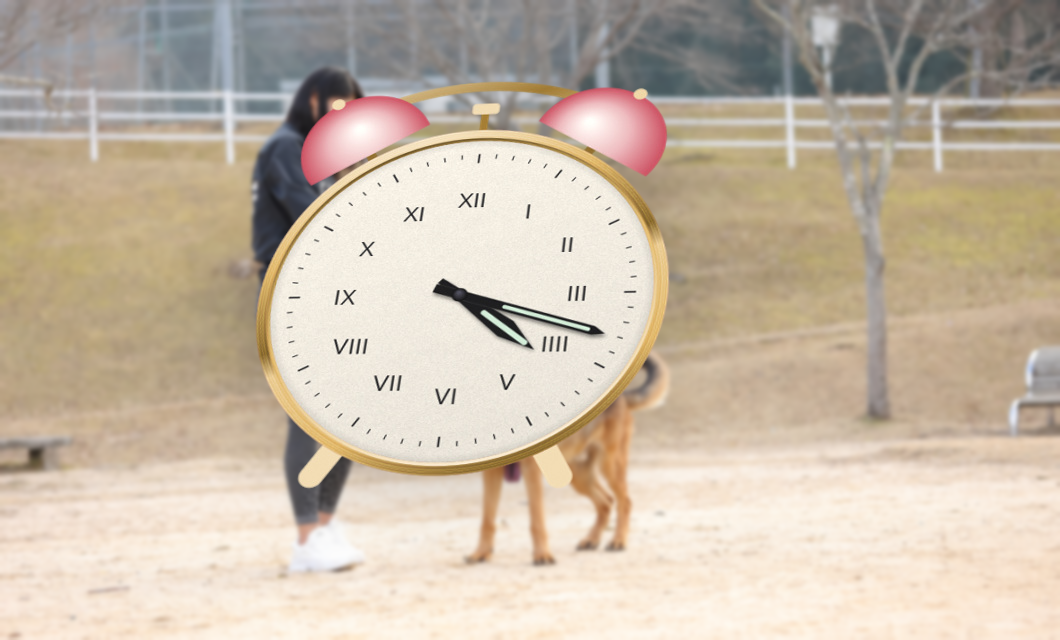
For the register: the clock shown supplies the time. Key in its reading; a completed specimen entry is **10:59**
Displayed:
**4:18**
